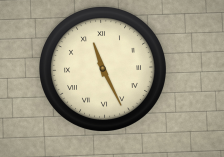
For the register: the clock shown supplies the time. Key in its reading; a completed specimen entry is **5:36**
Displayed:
**11:26**
